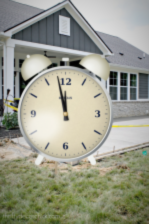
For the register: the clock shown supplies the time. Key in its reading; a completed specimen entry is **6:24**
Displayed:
**11:58**
